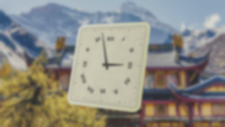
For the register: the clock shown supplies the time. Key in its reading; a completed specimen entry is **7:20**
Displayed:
**2:57**
